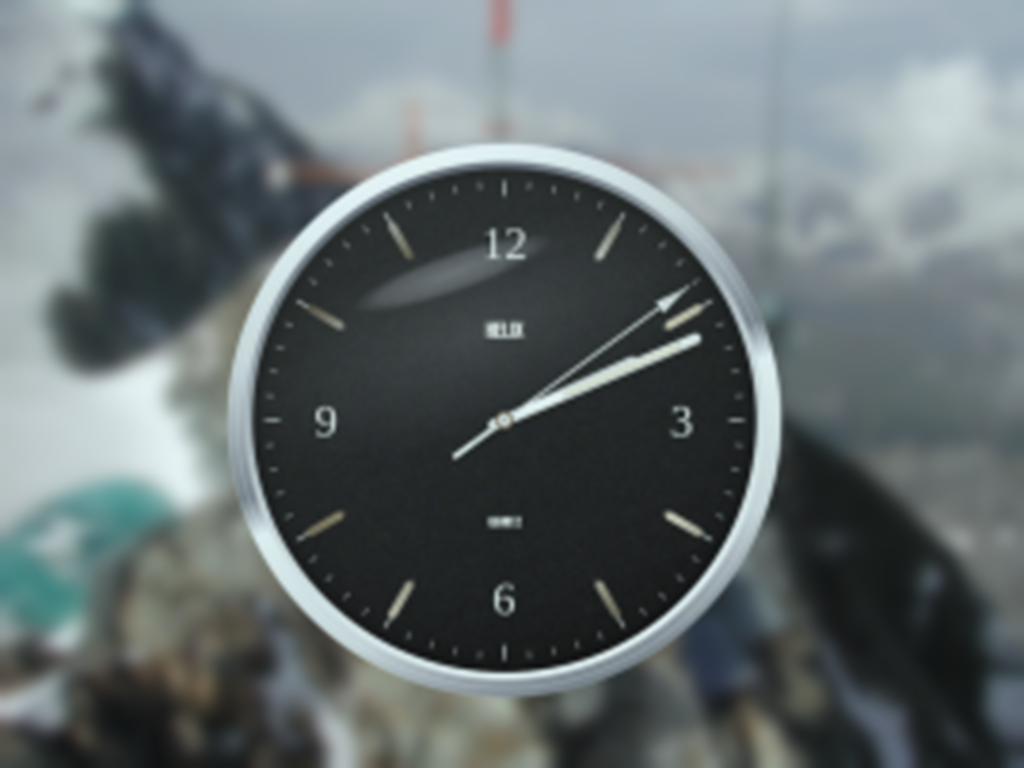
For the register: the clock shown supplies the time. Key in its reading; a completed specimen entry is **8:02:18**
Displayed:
**2:11:09**
